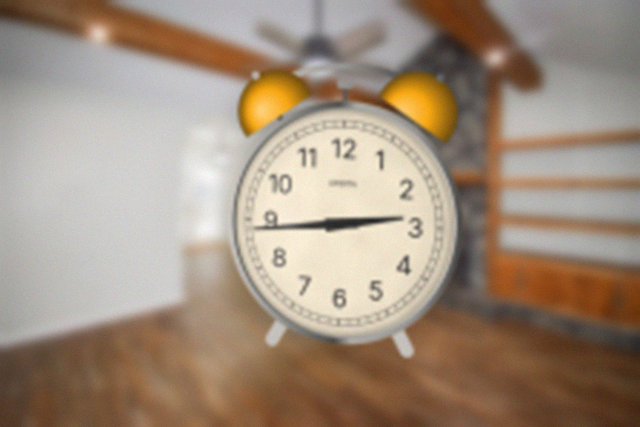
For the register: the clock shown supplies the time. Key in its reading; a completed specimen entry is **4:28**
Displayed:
**2:44**
